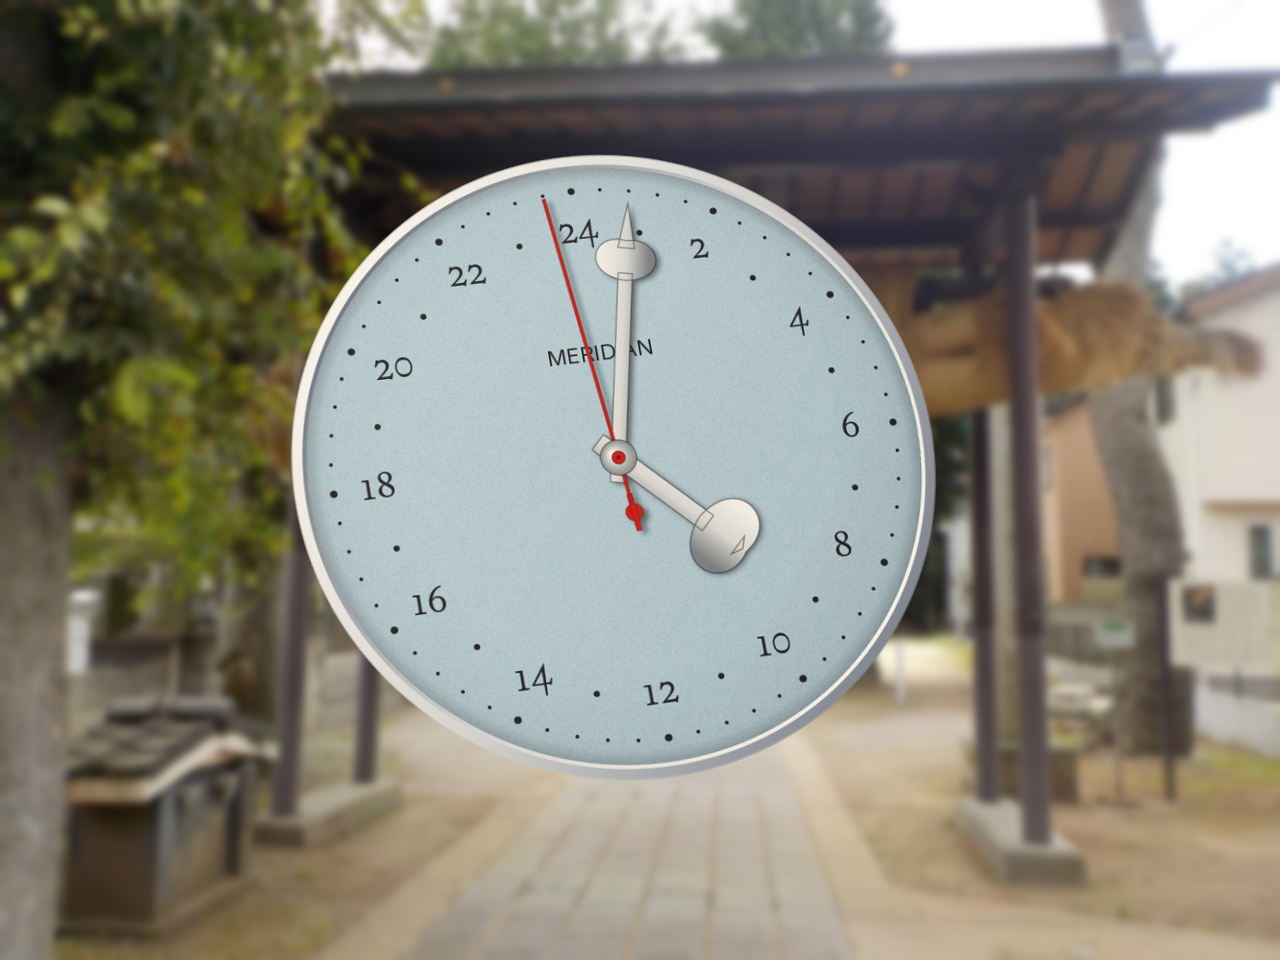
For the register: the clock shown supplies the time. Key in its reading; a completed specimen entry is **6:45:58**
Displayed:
**9:01:59**
